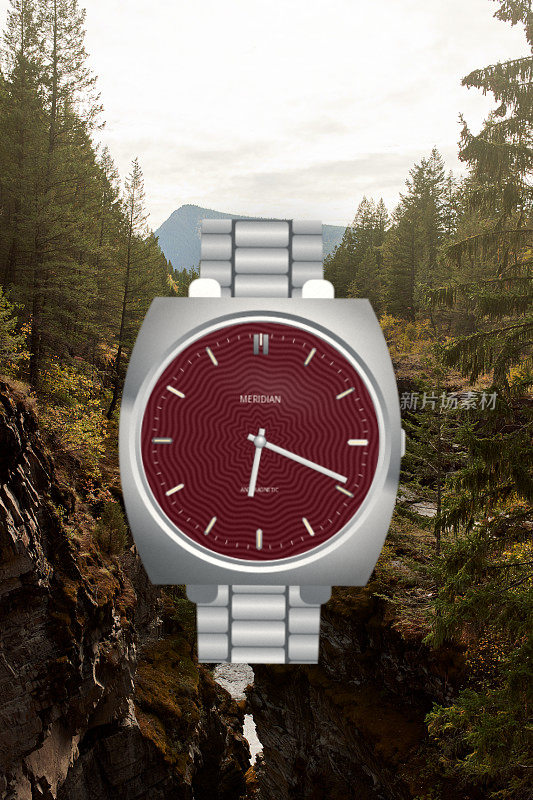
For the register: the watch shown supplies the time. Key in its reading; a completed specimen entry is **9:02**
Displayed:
**6:19**
